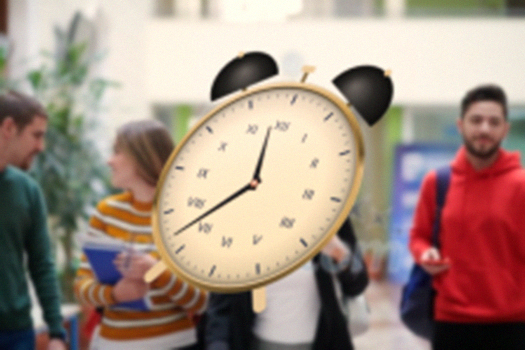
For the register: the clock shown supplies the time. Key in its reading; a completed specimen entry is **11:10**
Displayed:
**11:37**
